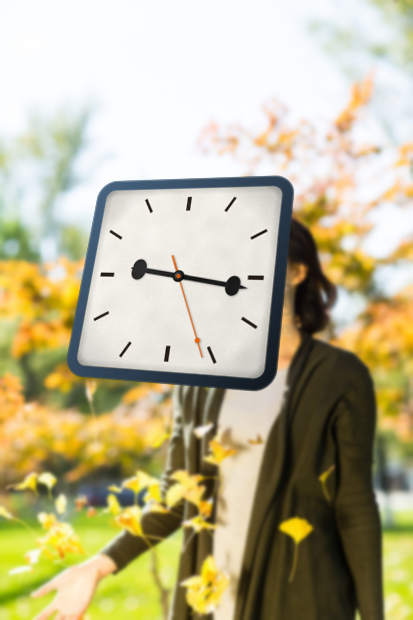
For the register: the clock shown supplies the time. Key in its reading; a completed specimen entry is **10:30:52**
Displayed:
**9:16:26**
